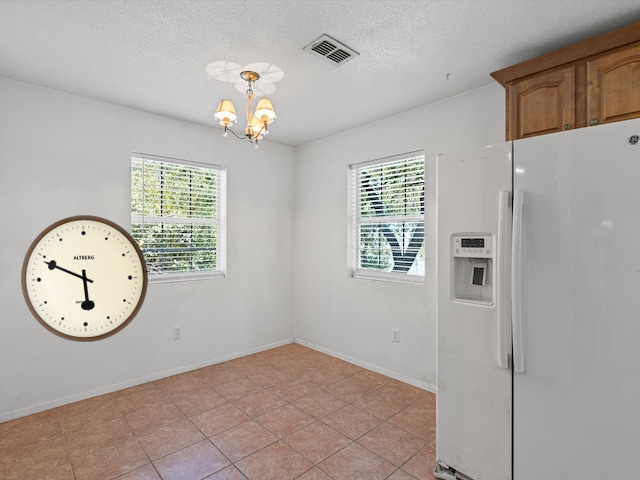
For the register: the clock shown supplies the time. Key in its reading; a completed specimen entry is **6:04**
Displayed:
**5:49**
